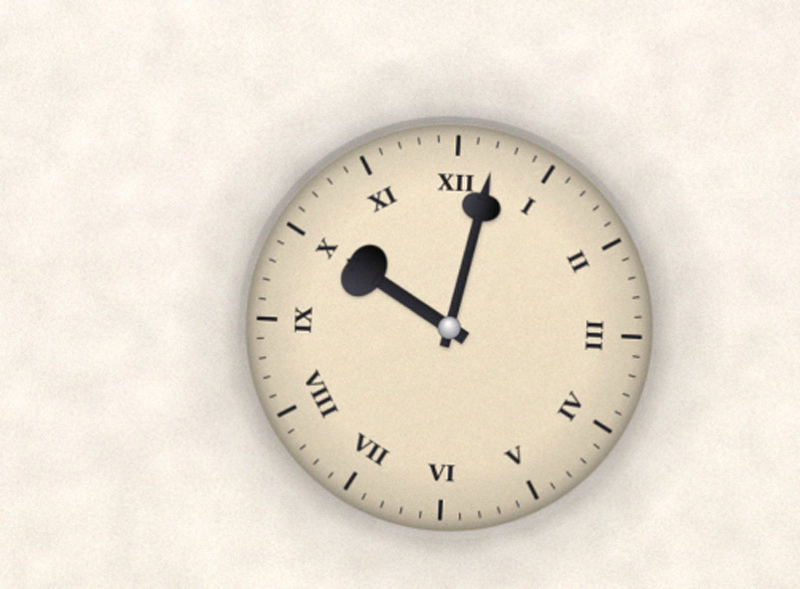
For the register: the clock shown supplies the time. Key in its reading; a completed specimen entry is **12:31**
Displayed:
**10:02**
